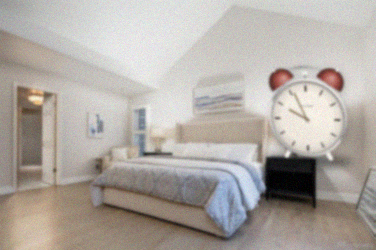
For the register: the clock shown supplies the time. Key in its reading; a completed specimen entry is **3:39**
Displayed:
**9:56**
